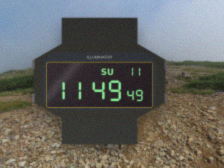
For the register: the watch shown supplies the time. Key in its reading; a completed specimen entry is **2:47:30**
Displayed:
**11:49:49**
